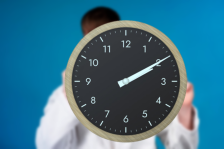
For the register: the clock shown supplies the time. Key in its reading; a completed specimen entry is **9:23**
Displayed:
**2:10**
